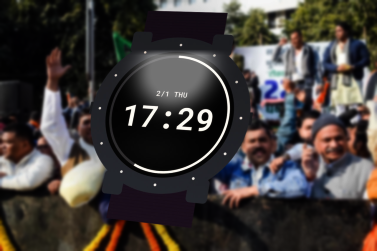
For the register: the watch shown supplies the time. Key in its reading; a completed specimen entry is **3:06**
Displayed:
**17:29**
